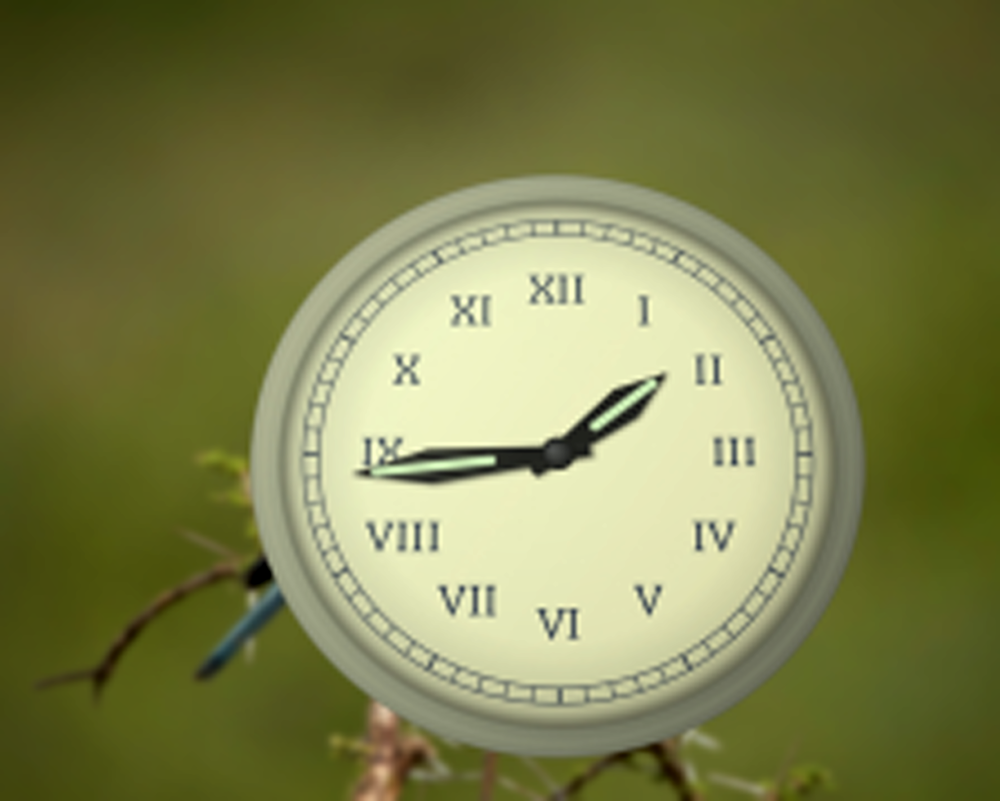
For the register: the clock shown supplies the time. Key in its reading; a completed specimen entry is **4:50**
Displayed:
**1:44**
